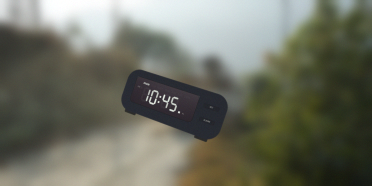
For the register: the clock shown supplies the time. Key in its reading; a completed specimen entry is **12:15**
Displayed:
**10:45**
